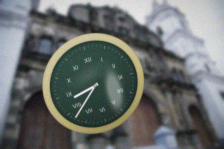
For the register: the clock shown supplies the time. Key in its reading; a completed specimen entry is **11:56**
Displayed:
**8:38**
